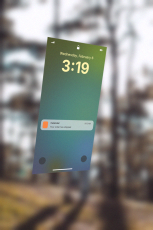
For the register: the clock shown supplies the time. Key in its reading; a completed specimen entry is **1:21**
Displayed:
**3:19**
